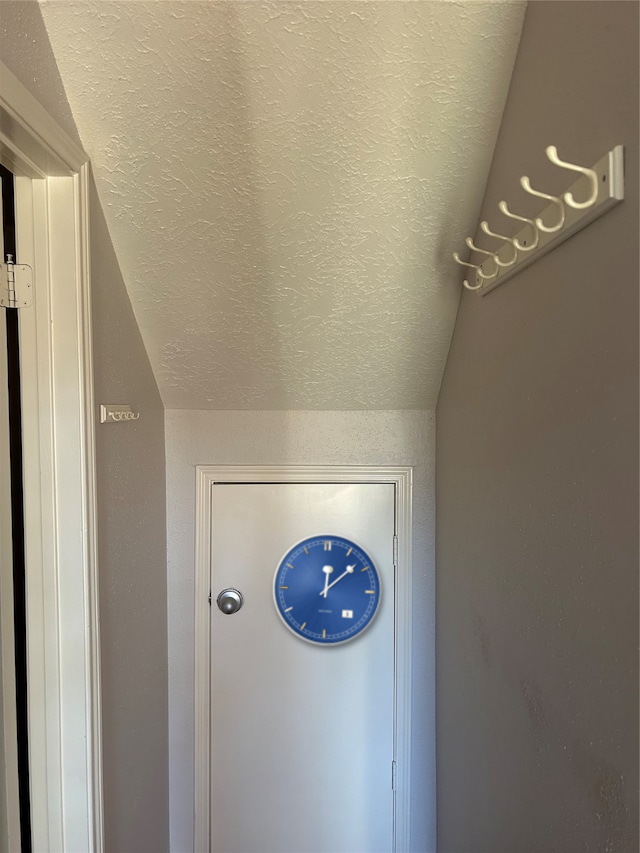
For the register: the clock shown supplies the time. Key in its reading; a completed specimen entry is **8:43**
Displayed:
**12:08**
